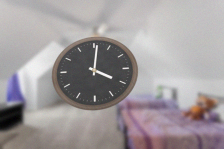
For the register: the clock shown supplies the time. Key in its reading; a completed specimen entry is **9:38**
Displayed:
**4:01**
